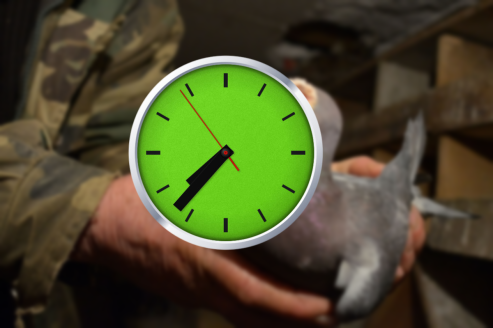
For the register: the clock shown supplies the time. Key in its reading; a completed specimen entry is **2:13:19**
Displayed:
**7:36:54**
